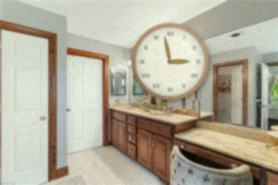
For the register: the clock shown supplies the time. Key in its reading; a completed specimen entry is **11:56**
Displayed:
**2:58**
